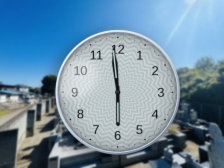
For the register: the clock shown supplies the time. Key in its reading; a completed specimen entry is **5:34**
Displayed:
**5:59**
